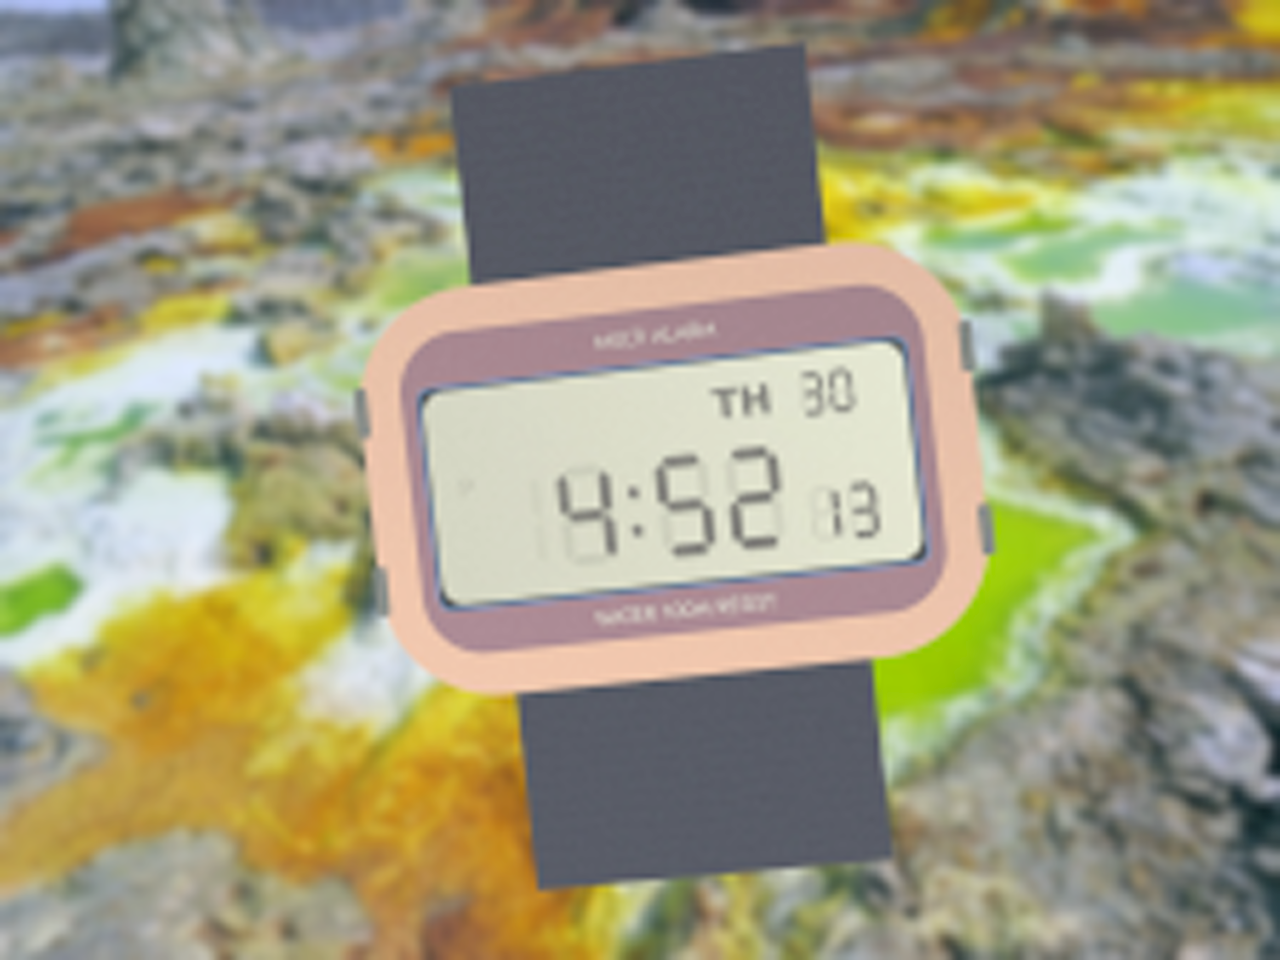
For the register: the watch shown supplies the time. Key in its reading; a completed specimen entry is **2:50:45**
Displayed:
**4:52:13**
